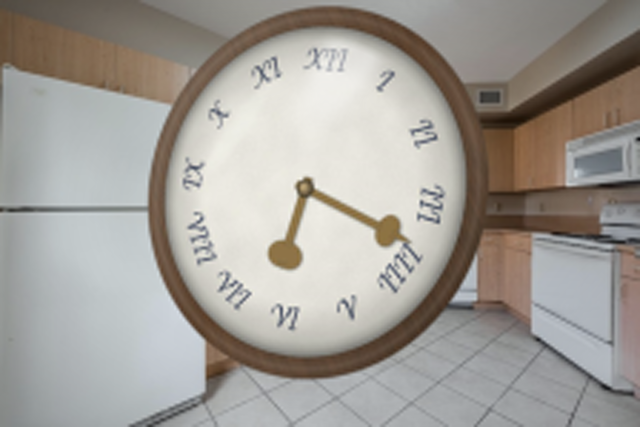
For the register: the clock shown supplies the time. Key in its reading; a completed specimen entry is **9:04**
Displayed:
**6:18**
